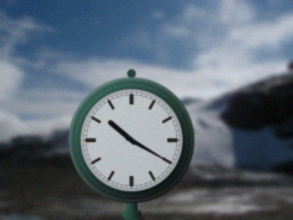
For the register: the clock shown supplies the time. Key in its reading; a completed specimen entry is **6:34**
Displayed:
**10:20**
